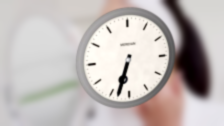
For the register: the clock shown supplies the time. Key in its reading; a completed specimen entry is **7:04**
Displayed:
**6:33**
